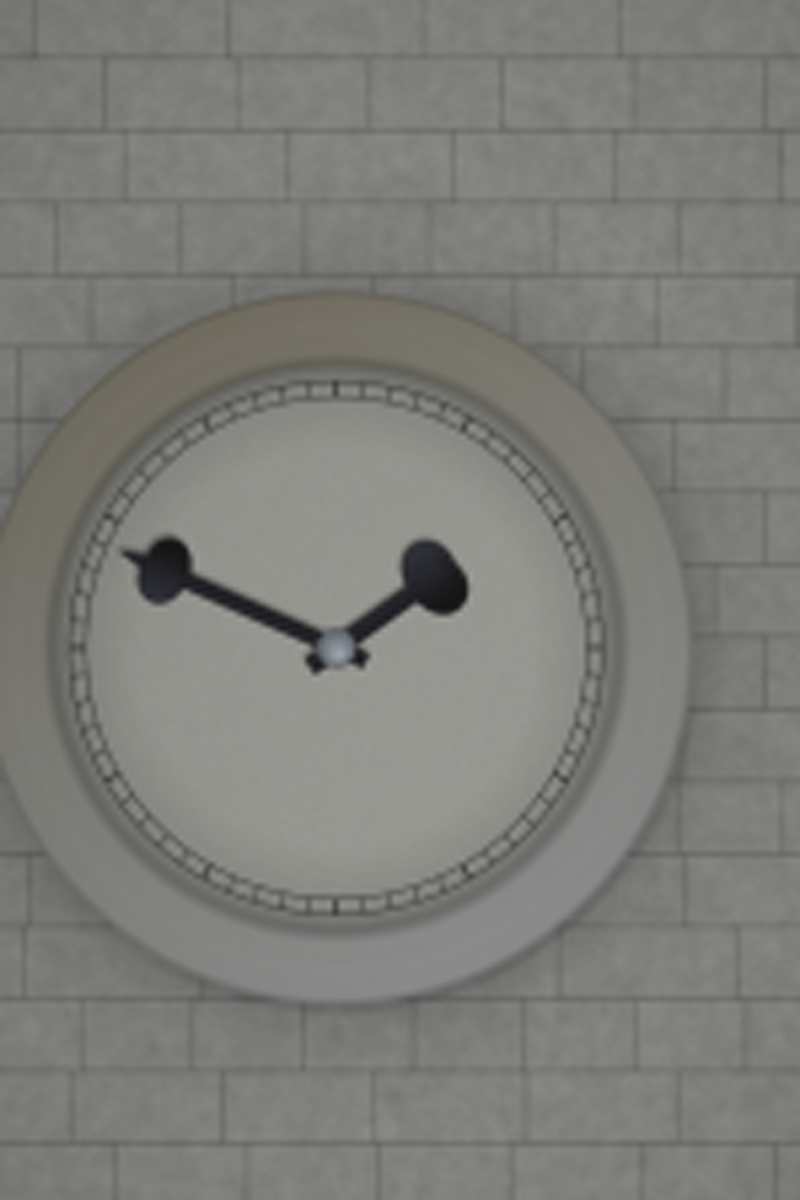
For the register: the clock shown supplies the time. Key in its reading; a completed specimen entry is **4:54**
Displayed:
**1:49**
